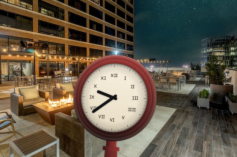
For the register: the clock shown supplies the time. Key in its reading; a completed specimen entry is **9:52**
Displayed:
**9:39**
